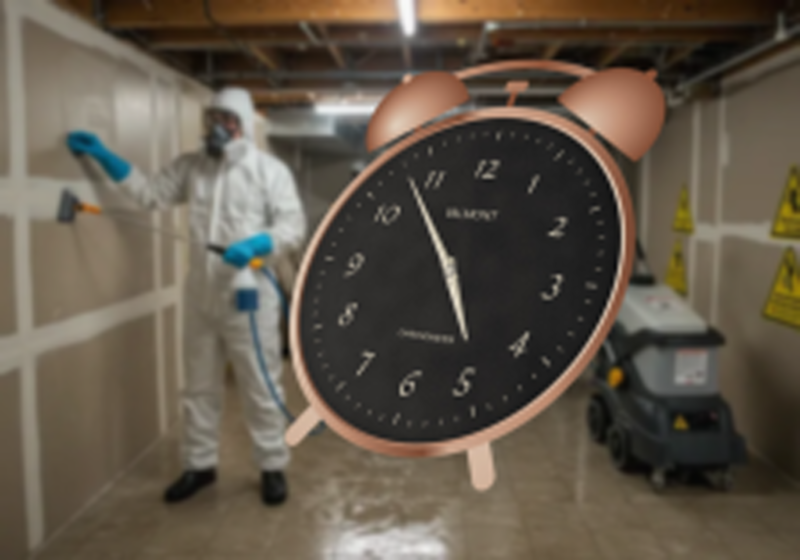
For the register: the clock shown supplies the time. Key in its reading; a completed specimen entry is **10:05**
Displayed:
**4:53**
